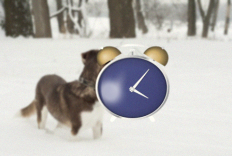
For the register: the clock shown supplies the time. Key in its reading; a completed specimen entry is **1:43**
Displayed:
**4:06**
